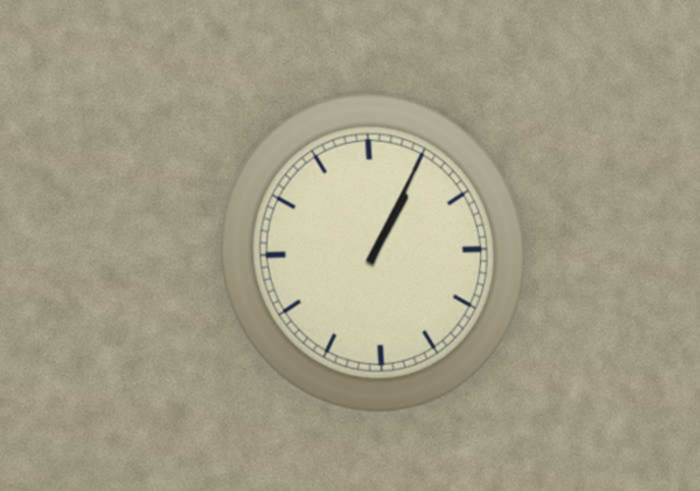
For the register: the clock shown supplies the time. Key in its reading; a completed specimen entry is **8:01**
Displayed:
**1:05**
